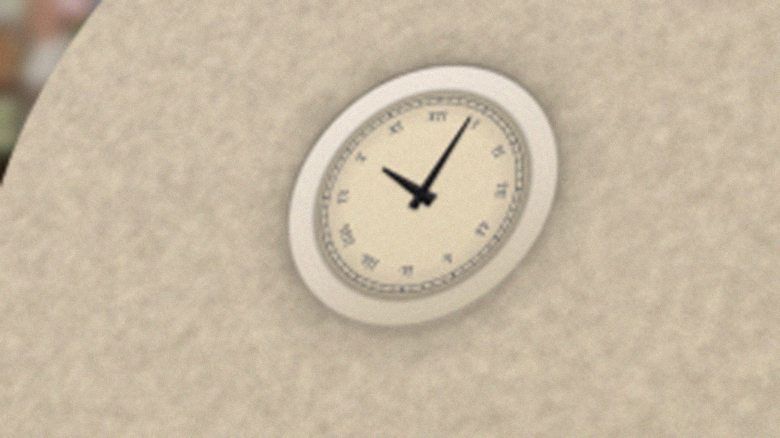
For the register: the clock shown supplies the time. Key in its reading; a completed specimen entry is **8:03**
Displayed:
**10:04**
